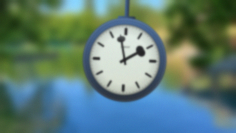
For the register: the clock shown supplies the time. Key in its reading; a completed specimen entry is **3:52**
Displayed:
**1:58**
